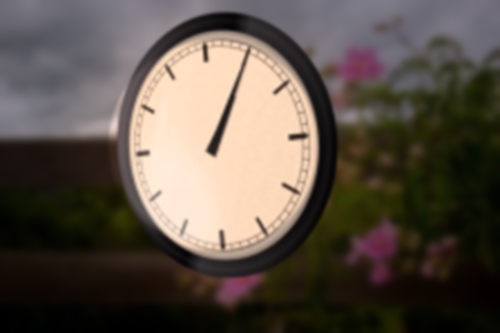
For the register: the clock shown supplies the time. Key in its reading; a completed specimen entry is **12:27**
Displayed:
**1:05**
